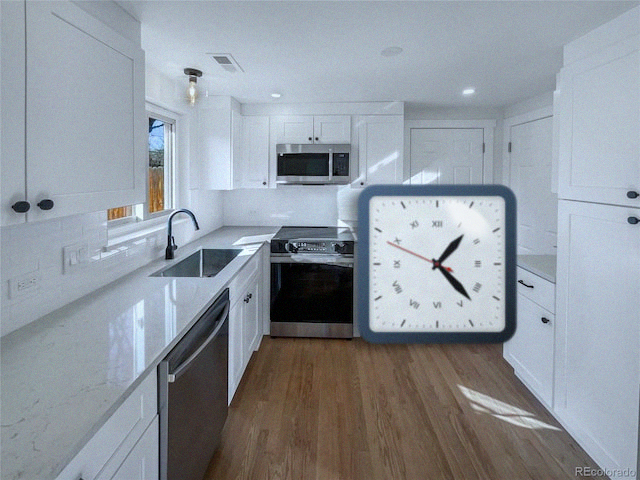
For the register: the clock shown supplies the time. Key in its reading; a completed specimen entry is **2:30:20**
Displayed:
**1:22:49**
